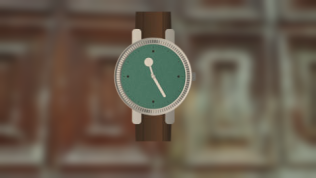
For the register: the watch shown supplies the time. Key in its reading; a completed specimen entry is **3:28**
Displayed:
**11:25**
